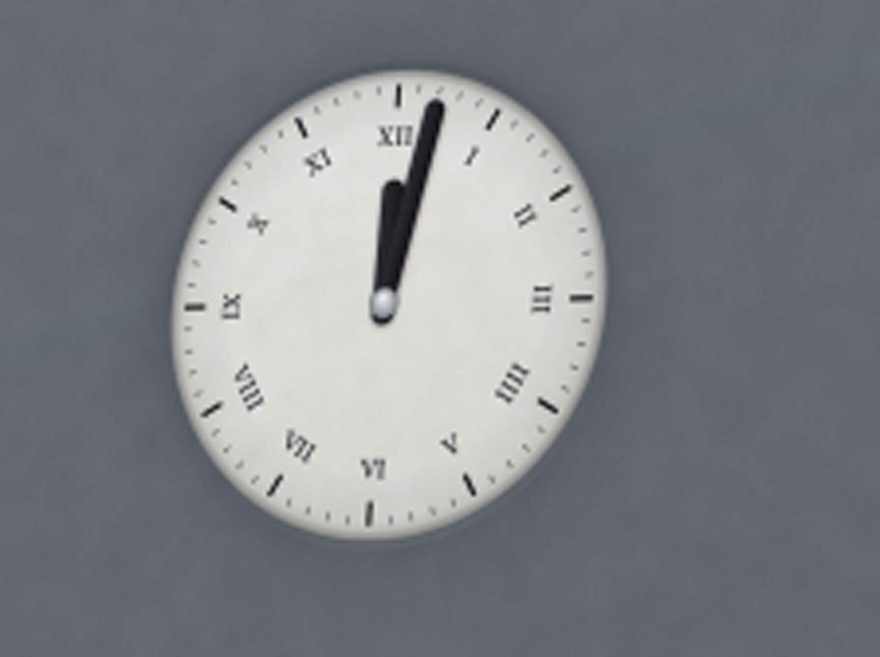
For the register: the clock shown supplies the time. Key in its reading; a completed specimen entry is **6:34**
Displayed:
**12:02**
